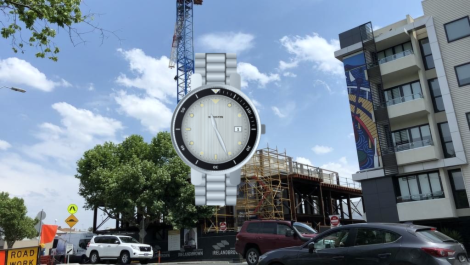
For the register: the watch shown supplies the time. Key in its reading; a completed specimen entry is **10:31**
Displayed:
**11:26**
